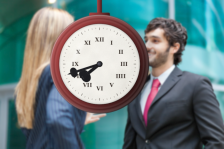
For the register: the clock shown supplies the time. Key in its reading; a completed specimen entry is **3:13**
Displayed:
**7:42**
